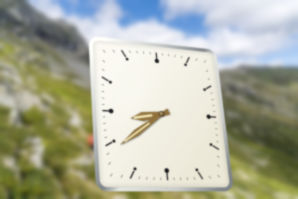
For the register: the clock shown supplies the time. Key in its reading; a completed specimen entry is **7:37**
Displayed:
**8:39**
